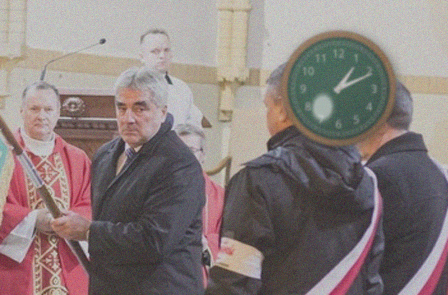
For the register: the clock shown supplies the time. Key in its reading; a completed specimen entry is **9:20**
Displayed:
**1:11**
